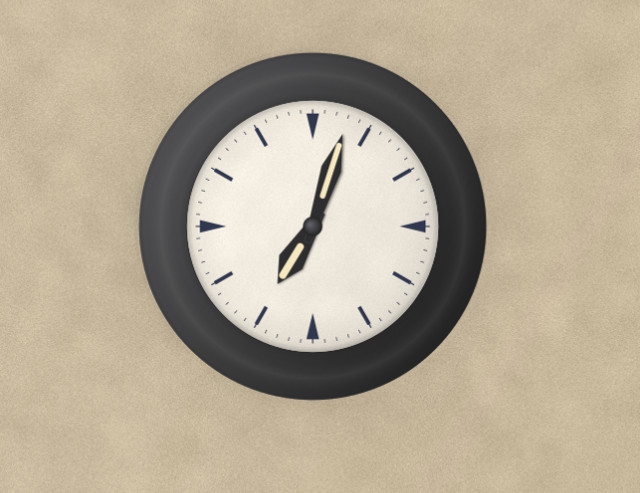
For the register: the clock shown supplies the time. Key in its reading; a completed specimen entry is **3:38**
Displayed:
**7:03**
